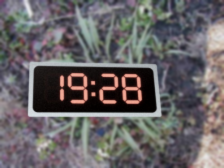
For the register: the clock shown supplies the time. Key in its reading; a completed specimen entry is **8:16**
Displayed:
**19:28**
